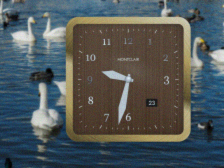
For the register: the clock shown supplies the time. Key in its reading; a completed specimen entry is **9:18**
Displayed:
**9:32**
